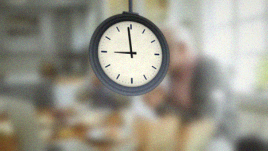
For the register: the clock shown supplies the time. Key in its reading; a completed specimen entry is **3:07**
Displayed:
**8:59**
